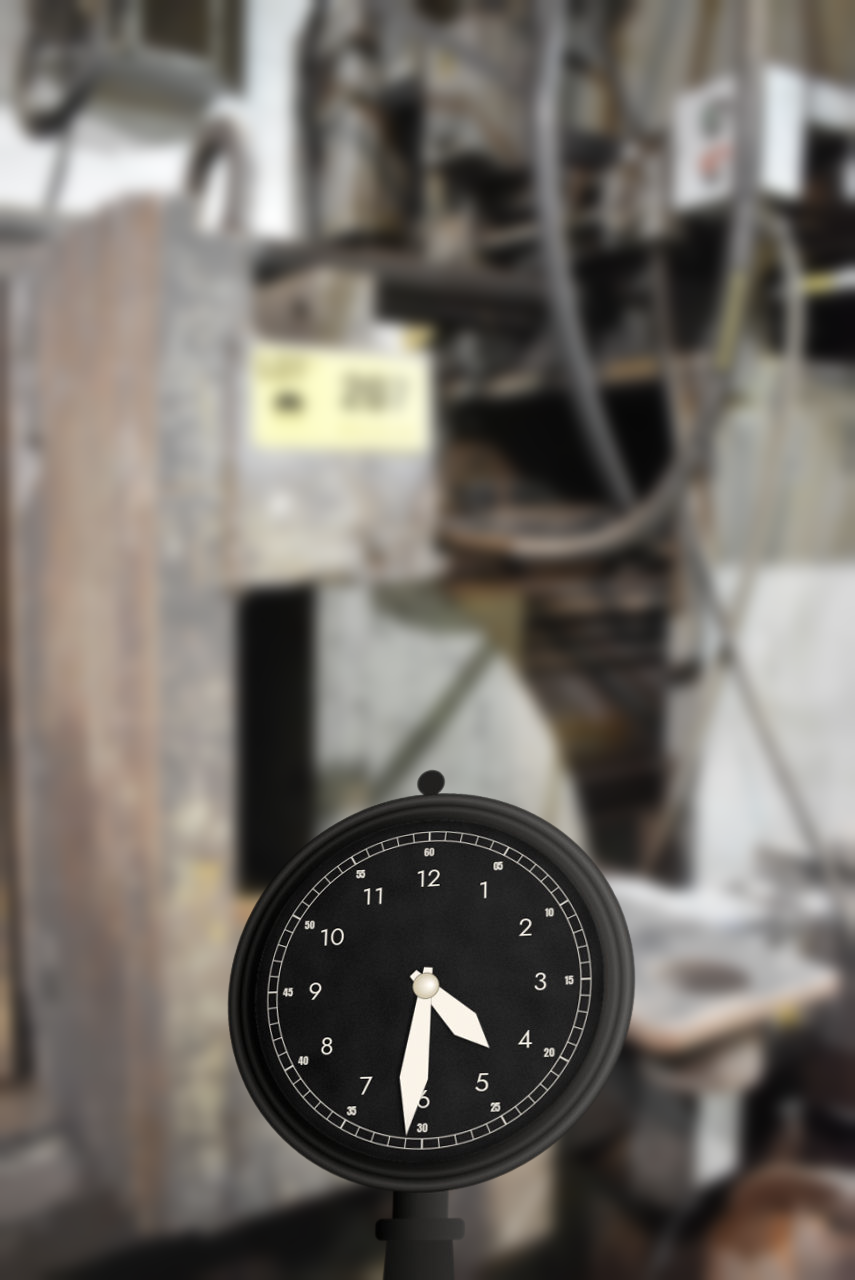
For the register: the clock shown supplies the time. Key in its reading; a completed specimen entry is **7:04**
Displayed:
**4:31**
